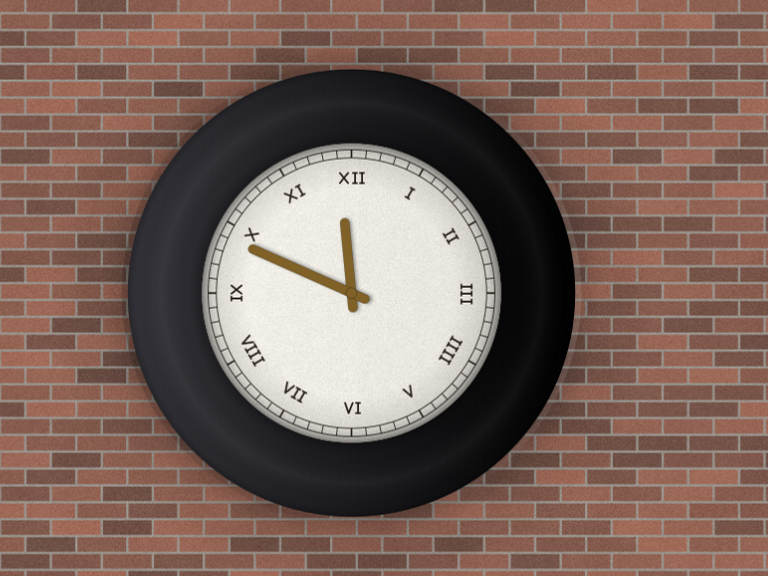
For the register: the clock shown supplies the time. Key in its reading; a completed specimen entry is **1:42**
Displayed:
**11:49**
